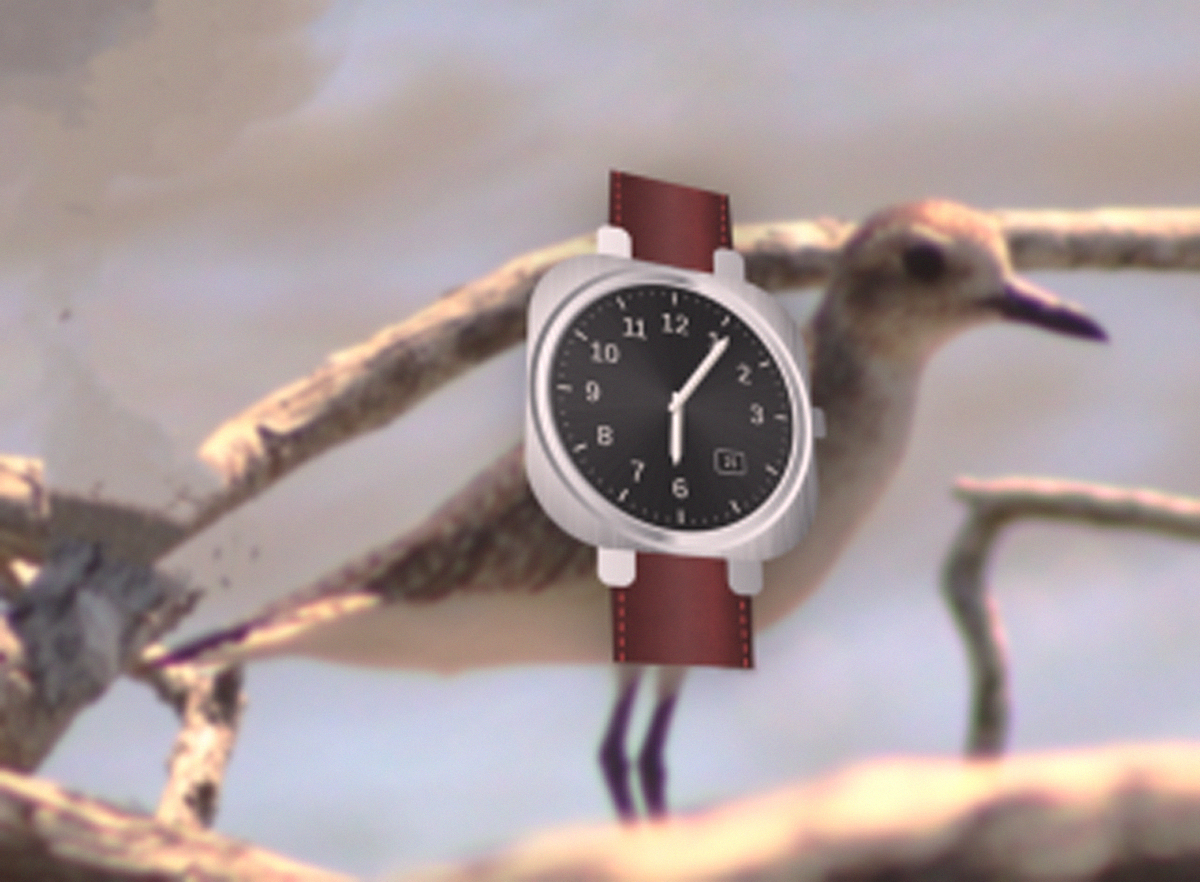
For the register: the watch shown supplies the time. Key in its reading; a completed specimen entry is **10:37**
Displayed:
**6:06**
